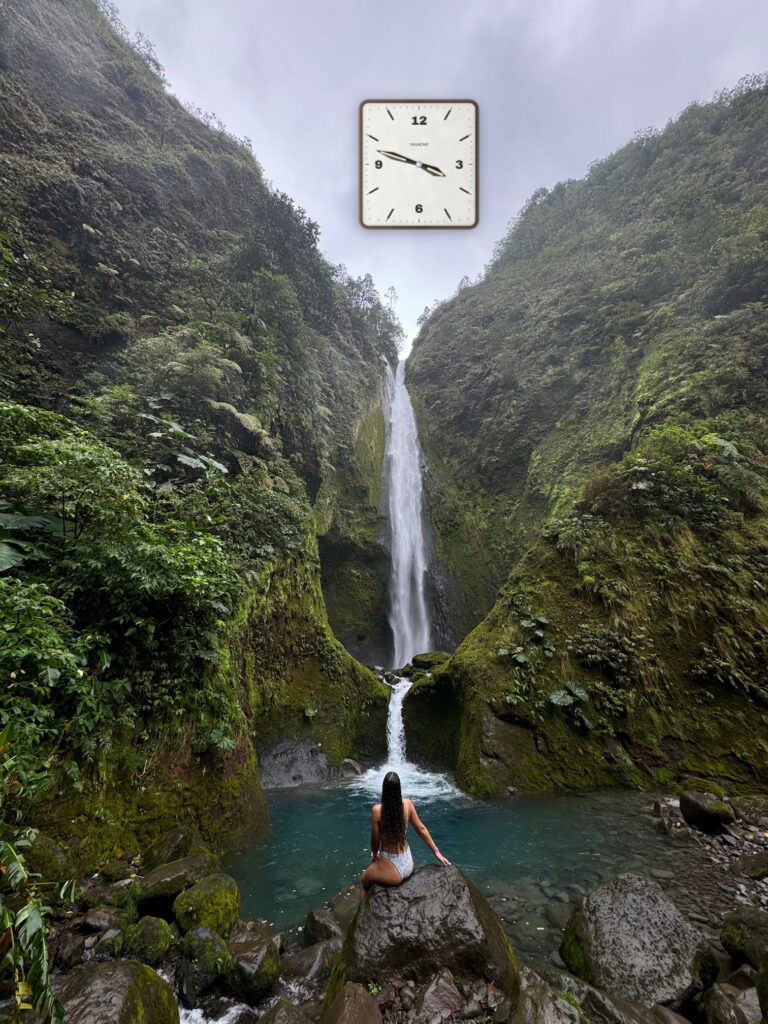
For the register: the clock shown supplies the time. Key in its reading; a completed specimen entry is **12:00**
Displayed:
**3:48**
